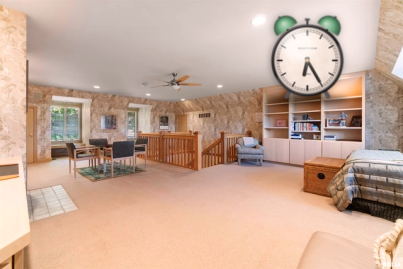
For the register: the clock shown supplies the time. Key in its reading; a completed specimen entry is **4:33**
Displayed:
**6:25**
